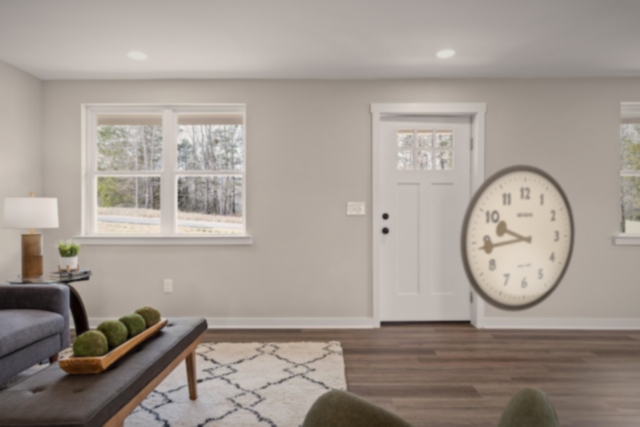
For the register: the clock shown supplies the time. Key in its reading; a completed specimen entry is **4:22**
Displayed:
**9:44**
